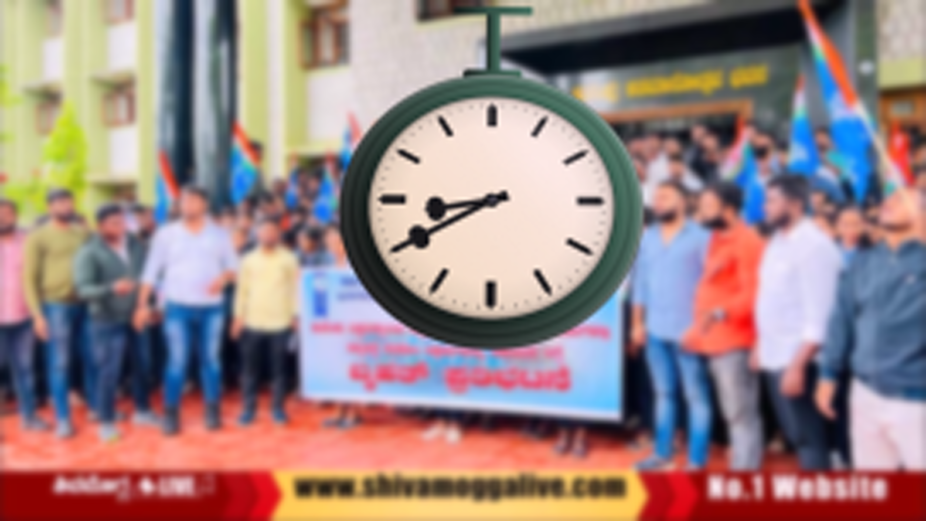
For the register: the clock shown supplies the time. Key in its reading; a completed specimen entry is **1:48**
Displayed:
**8:40**
